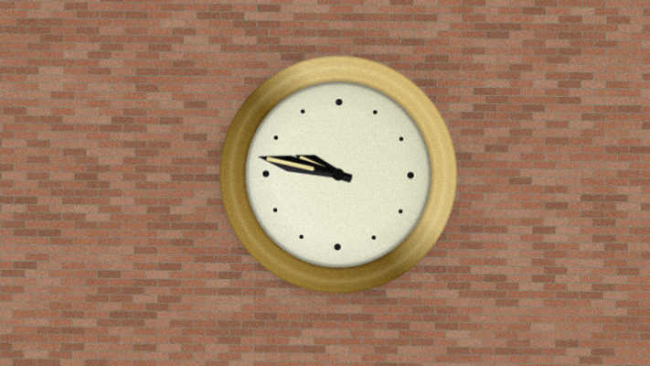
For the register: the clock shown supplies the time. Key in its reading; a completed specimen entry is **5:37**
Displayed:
**9:47**
